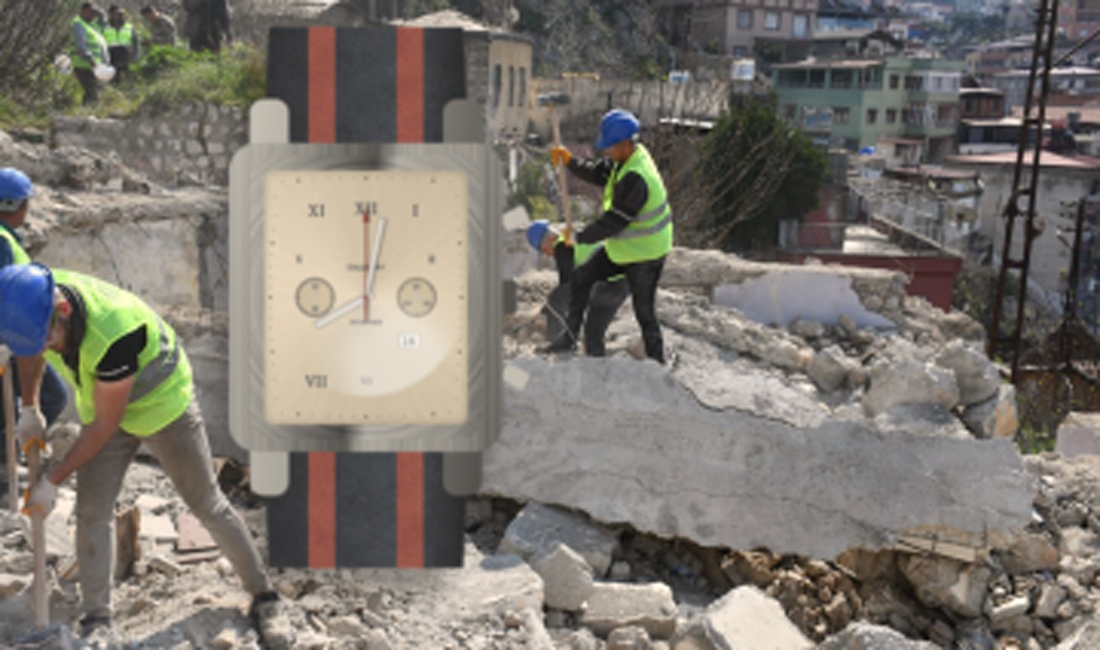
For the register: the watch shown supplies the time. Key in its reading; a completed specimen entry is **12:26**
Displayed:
**8:02**
